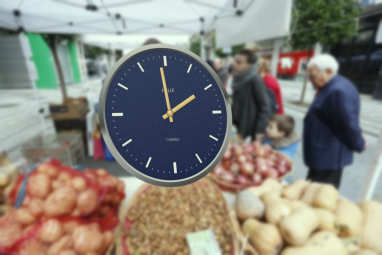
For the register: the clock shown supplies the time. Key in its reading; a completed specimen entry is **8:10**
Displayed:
**1:59**
